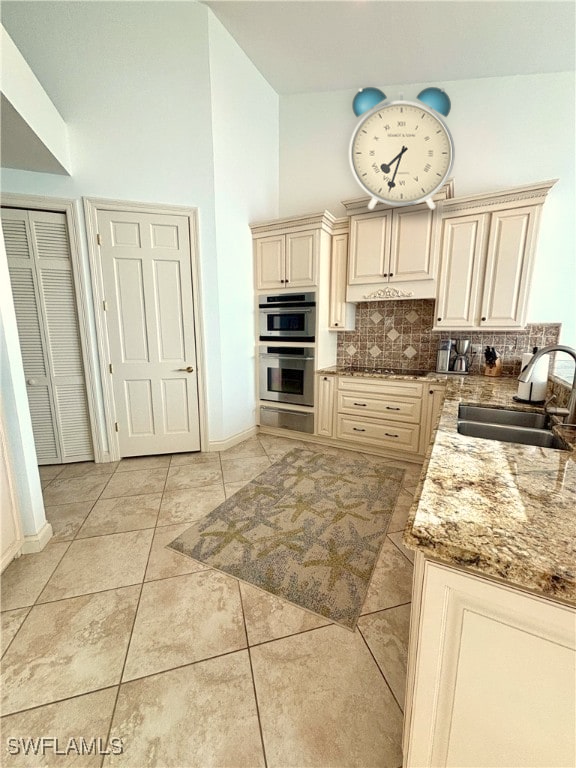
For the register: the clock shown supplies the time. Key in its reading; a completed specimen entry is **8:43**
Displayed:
**7:33**
